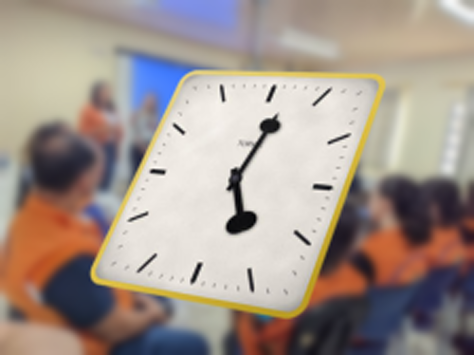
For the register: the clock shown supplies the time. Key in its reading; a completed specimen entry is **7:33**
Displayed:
**5:02**
